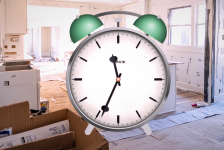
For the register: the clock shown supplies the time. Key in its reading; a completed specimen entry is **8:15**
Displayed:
**11:34**
